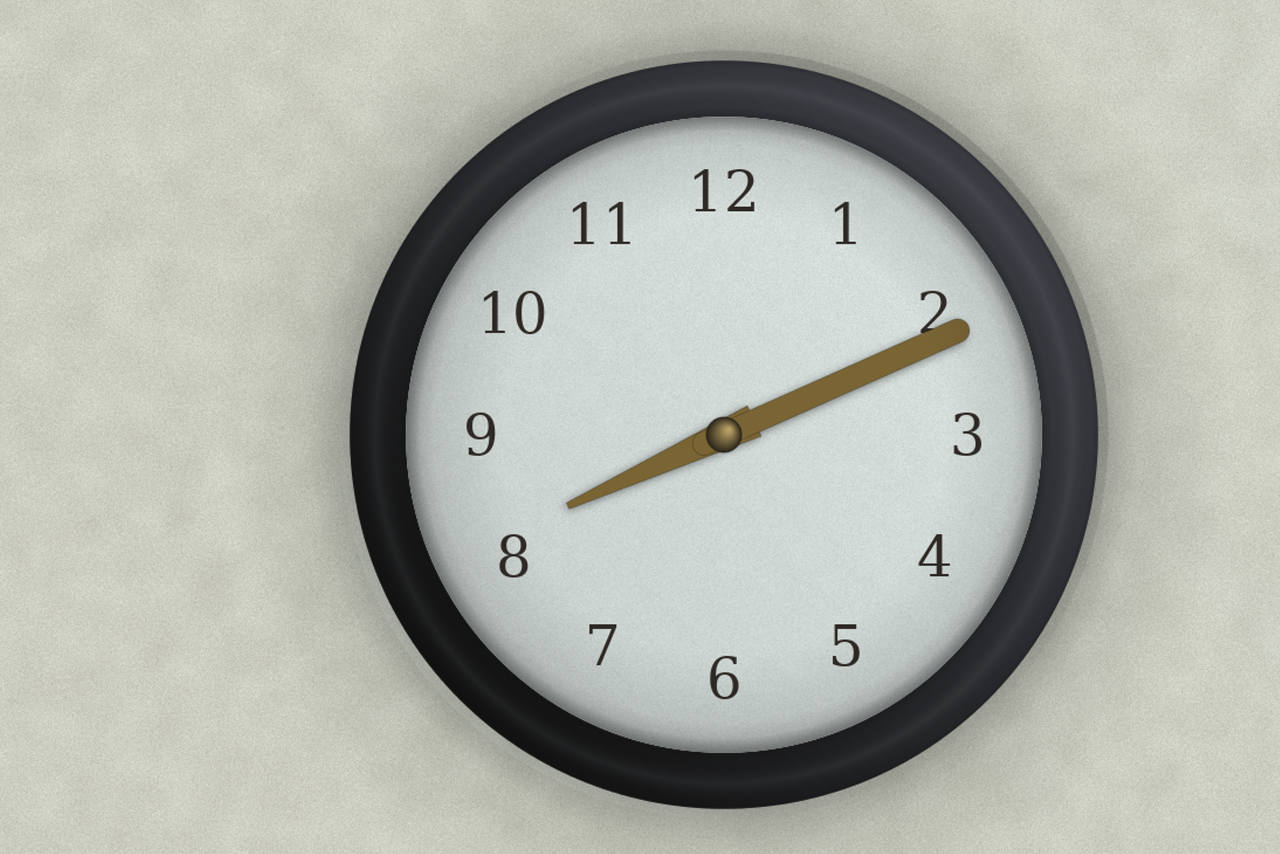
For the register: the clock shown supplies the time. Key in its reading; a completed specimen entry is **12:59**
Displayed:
**8:11**
